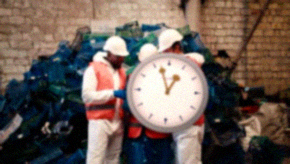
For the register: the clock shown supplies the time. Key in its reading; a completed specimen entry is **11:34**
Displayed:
**12:57**
